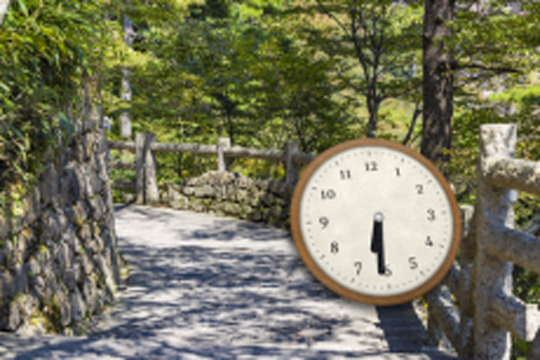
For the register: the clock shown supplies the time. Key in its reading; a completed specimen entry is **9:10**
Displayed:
**6:31**
